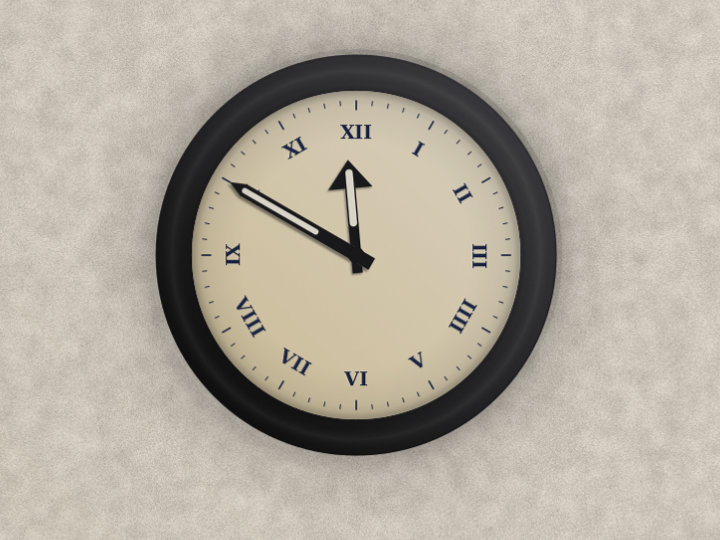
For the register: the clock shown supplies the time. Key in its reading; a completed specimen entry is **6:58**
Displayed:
**11:50**
